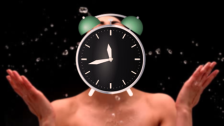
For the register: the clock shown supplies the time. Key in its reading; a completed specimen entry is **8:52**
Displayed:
**11:43**
